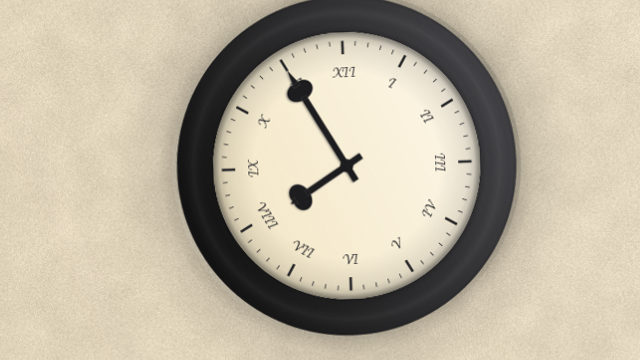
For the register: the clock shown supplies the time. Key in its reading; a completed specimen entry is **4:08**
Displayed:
**7:55**
